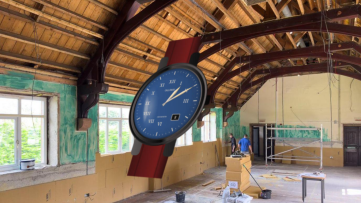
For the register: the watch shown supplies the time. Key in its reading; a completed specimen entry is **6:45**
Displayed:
**1:10**
